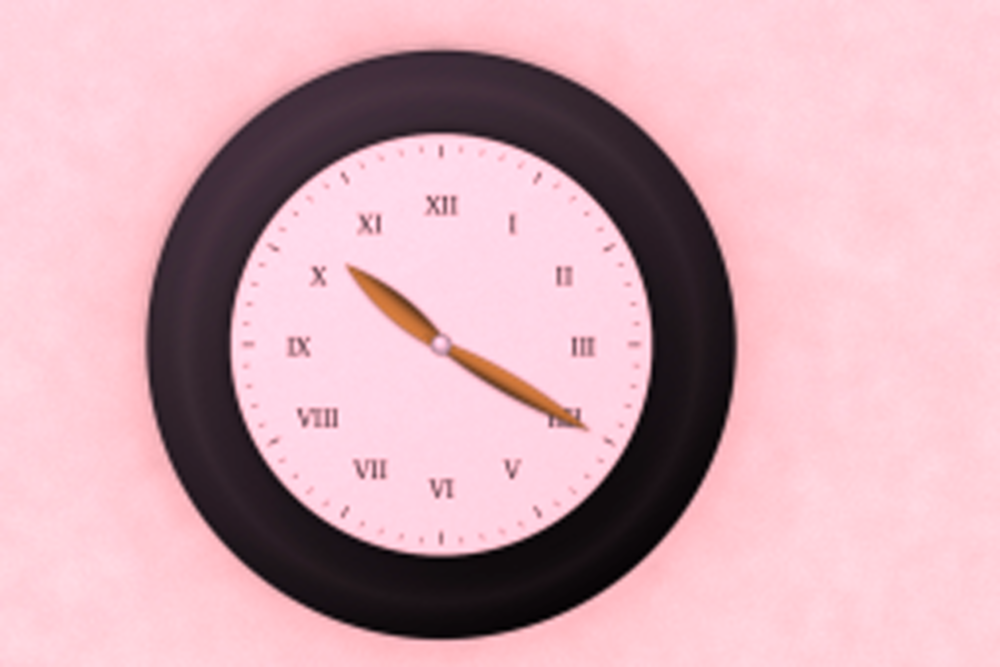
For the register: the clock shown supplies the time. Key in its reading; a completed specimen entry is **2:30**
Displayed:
**10:20**
